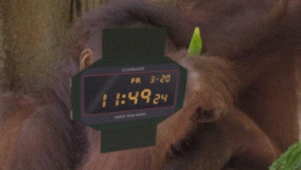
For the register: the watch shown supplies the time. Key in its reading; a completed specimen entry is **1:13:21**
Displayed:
**11:49:24**
